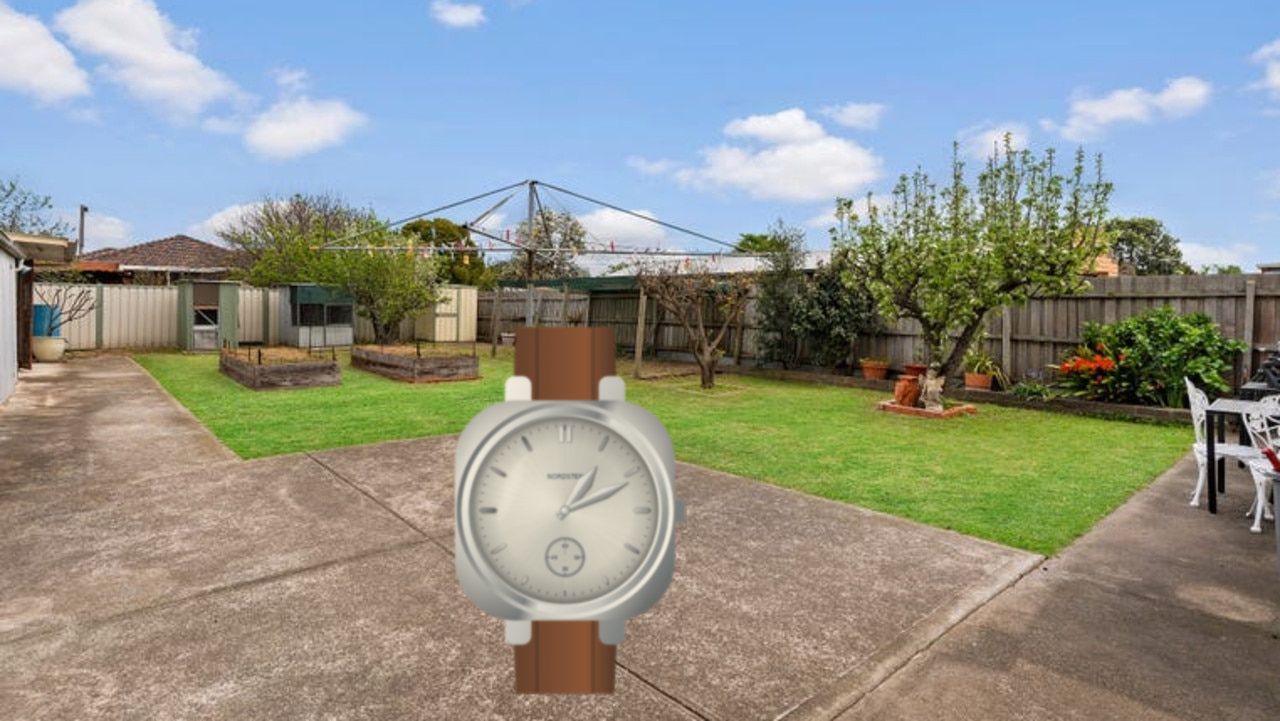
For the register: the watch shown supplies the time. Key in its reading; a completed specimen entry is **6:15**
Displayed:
**1:11**
